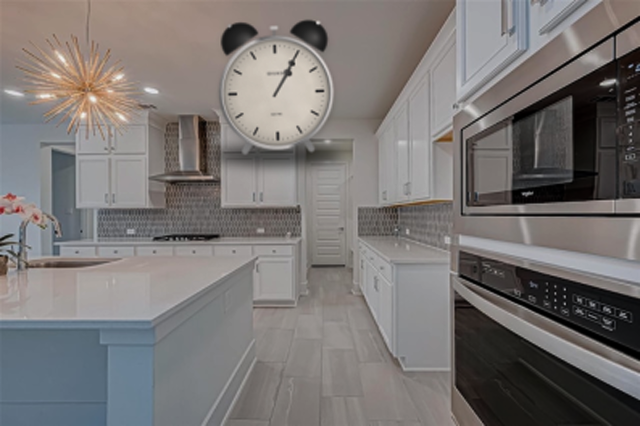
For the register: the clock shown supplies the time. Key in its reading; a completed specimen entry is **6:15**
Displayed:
**1:05**
